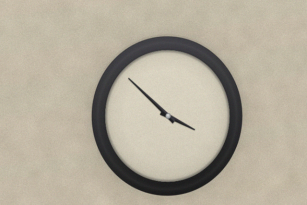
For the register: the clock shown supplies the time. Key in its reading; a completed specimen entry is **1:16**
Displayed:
**3:52**
